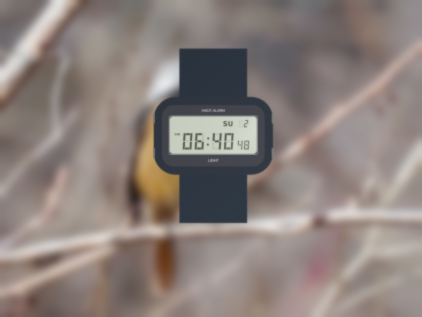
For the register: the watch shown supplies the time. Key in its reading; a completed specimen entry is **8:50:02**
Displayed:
**6:40:48**
